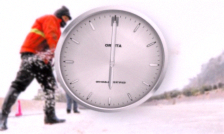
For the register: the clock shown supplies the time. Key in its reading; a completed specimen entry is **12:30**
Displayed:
**6:00**
